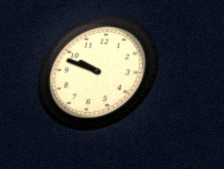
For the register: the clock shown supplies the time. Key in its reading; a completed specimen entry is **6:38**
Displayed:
**9:48**
